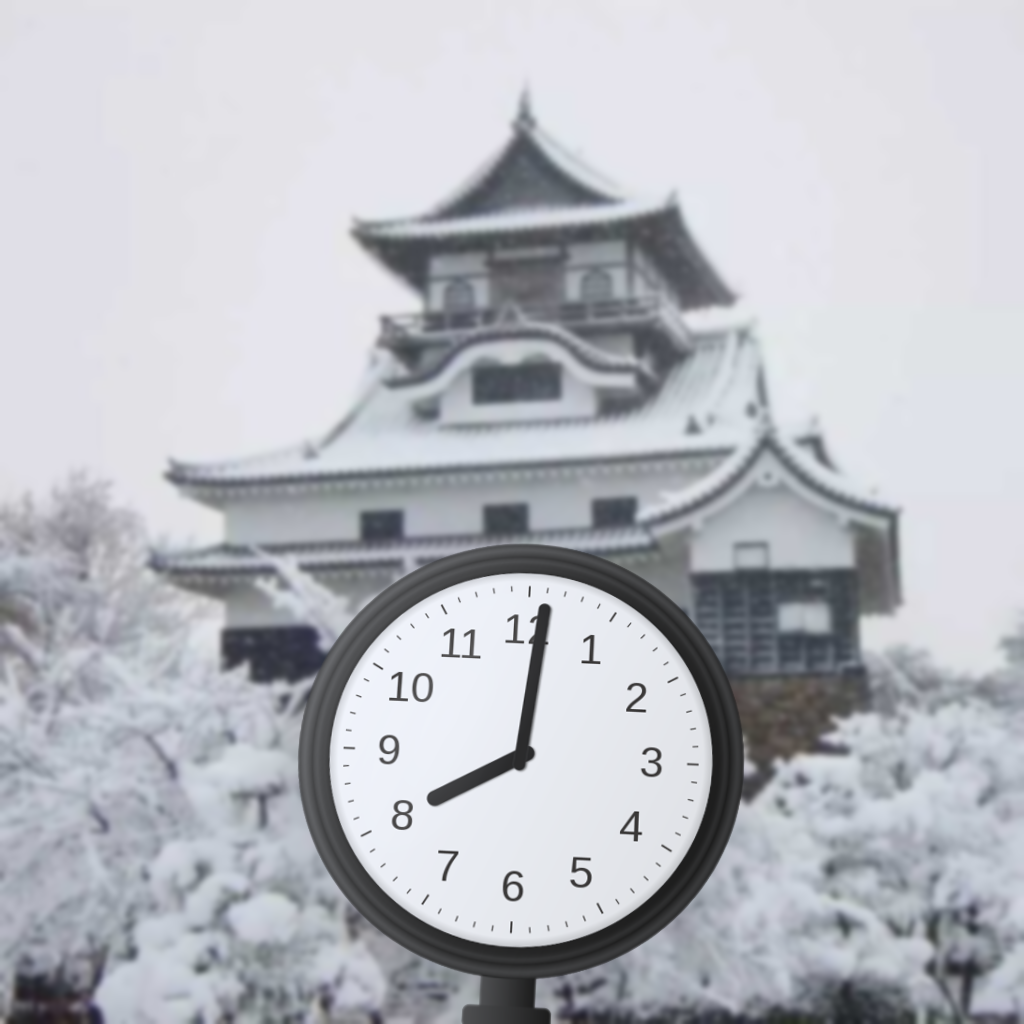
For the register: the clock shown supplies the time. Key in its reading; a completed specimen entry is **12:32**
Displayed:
**8:01**
